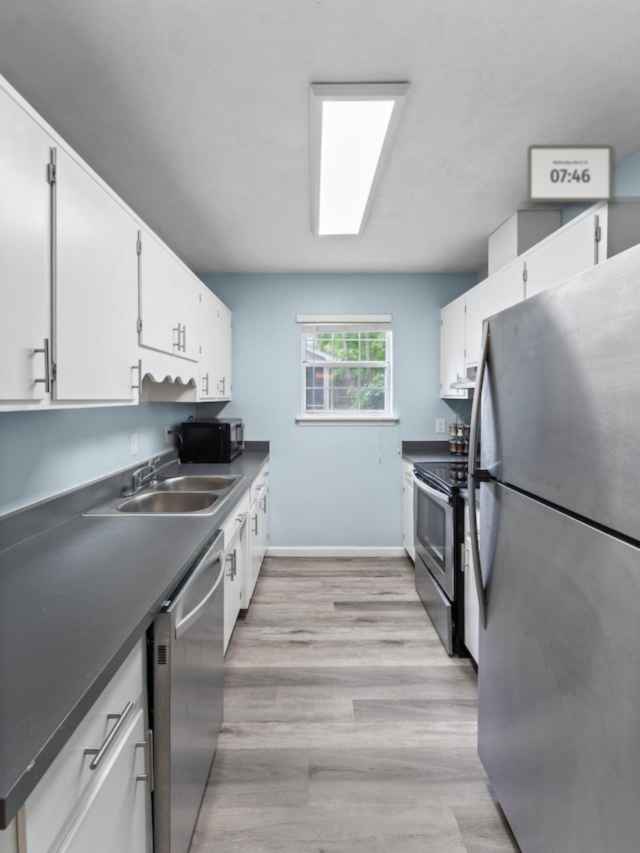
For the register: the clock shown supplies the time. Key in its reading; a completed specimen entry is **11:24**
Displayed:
**7:46**
